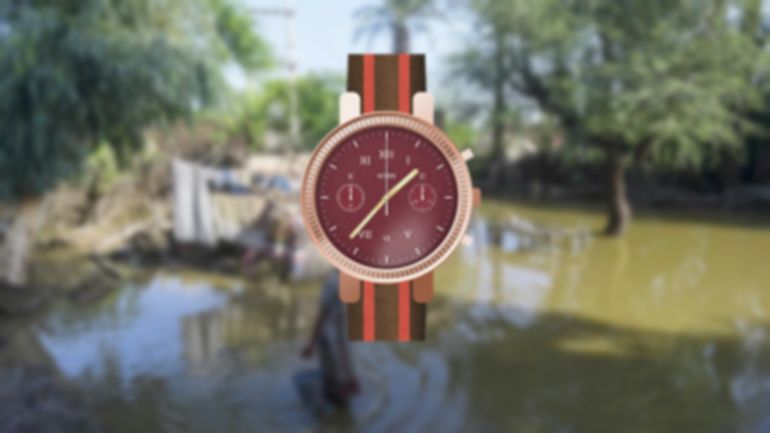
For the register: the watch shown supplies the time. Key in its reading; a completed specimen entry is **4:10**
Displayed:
**1:37**
